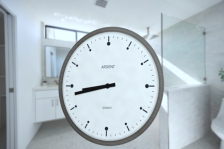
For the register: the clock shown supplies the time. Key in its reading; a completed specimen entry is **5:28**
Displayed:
**8:43**
